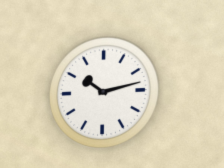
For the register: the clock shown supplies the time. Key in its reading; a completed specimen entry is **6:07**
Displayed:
**10:13**
